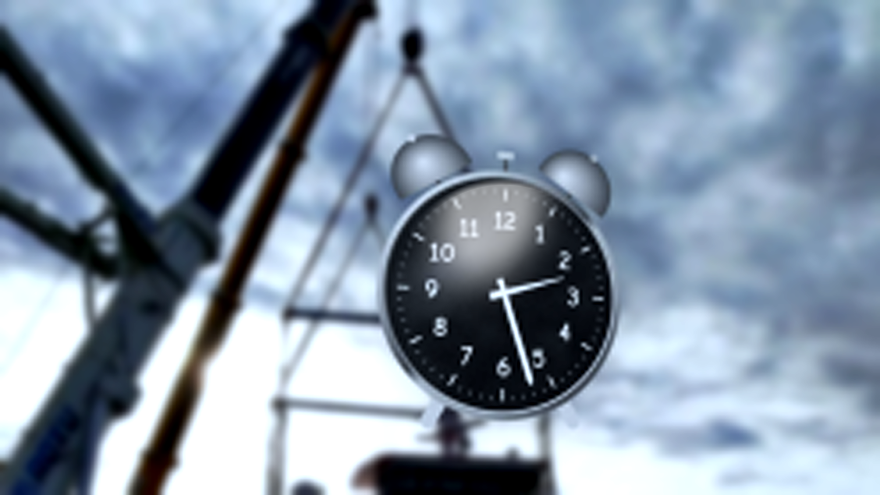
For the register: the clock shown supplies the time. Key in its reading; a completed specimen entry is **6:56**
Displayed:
**2:27**
